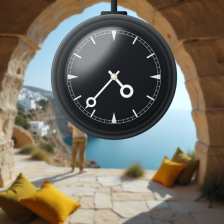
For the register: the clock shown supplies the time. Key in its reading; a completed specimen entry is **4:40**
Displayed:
**4:37**
